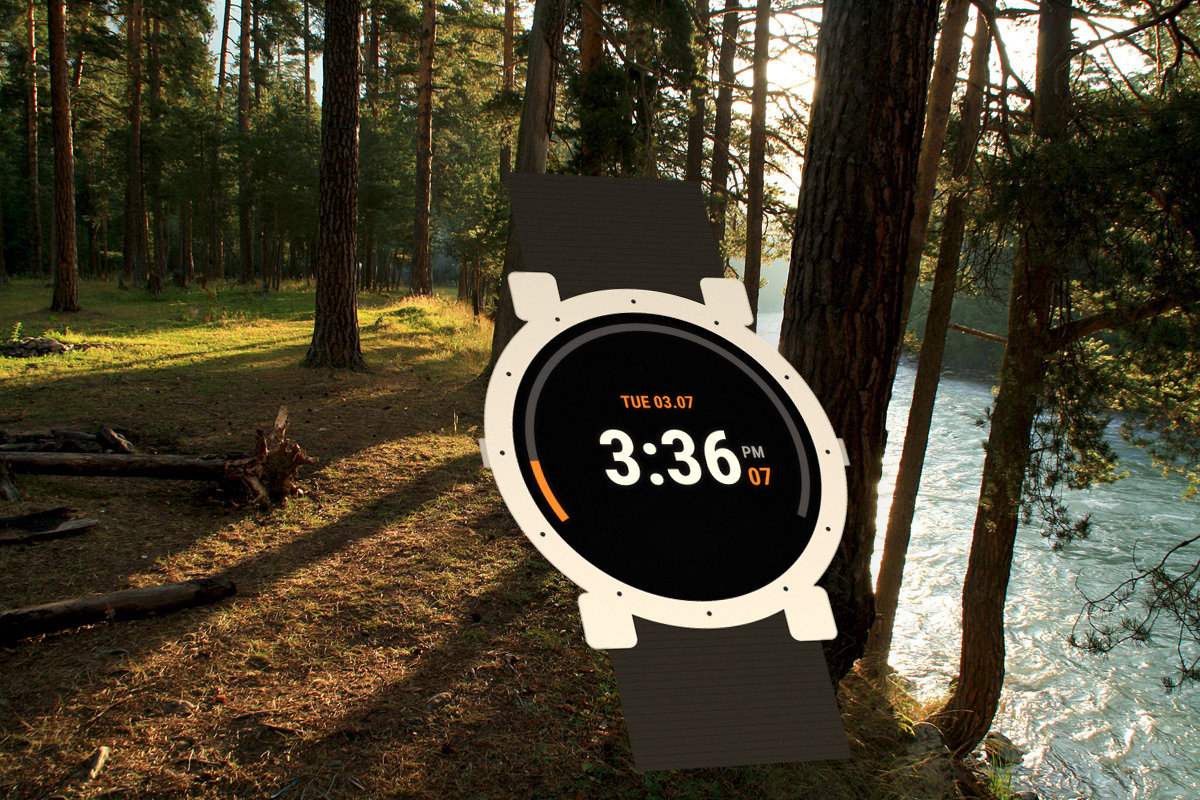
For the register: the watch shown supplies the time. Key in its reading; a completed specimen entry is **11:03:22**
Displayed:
**3:36:07**
